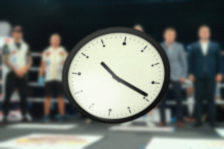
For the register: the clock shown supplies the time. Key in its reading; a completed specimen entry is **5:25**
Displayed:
**10:19**
